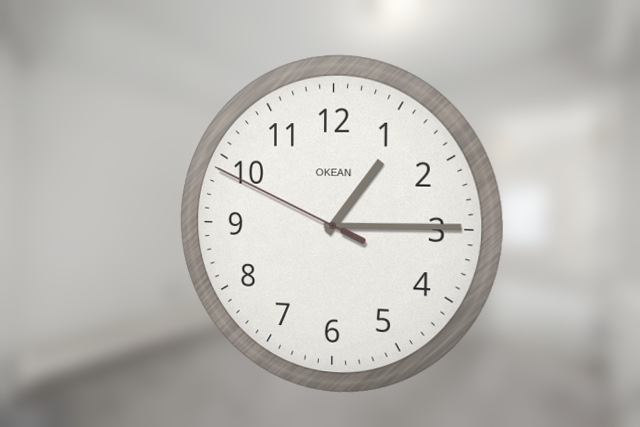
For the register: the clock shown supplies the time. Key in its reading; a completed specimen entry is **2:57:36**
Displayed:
**1:14:49**
